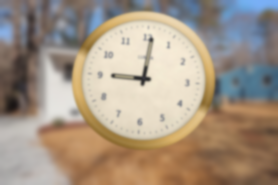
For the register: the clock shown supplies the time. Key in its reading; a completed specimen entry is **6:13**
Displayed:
**9:01**
